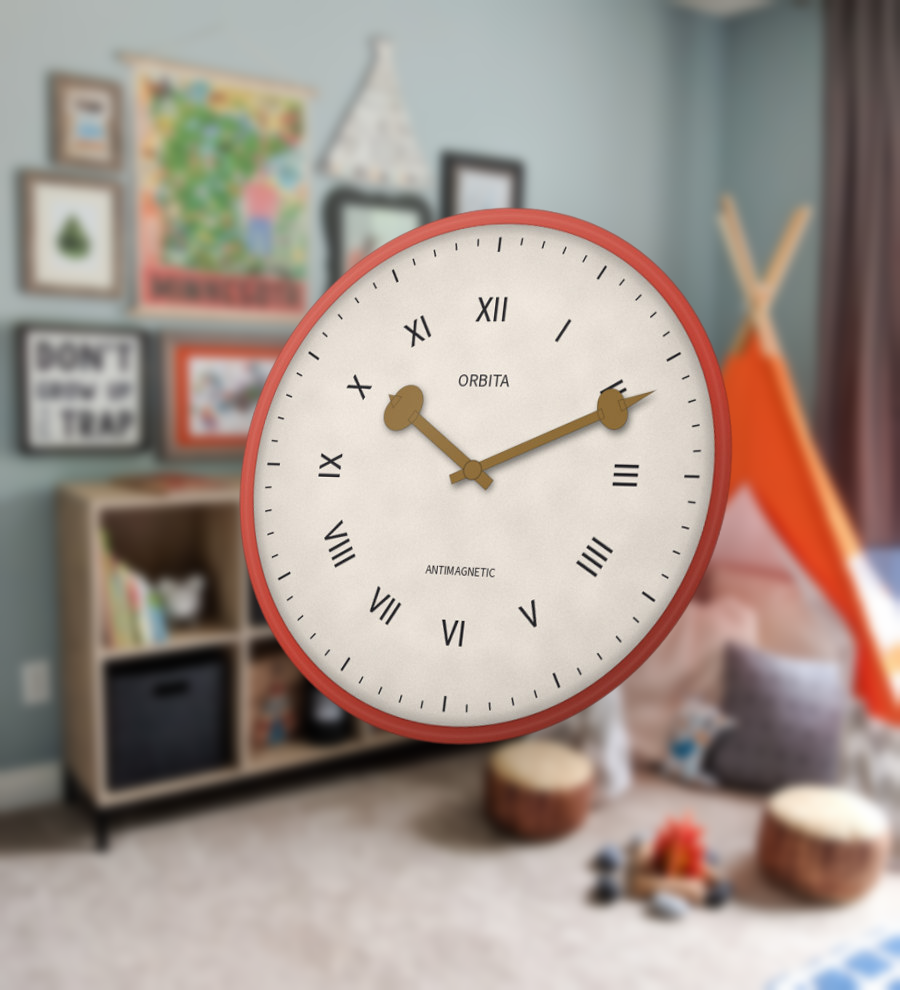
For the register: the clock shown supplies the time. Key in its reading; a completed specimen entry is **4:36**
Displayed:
**10:11**
